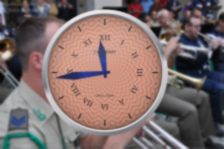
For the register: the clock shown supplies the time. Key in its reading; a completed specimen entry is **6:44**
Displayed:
**11:44**
